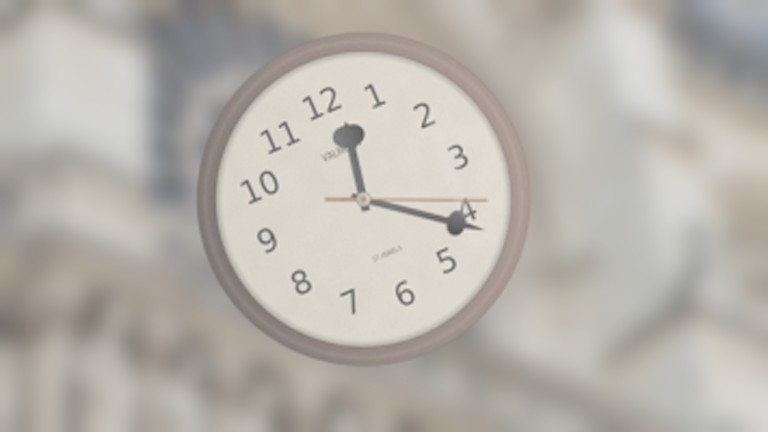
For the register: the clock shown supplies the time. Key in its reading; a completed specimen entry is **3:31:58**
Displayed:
**12:21:19**
